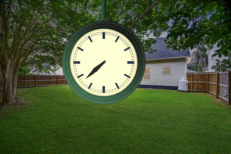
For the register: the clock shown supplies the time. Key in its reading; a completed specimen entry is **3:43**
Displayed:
**7:38**
